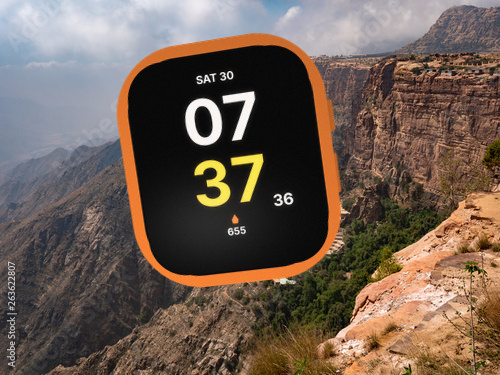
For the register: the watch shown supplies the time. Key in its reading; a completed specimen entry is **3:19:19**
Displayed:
**7:37:36**
